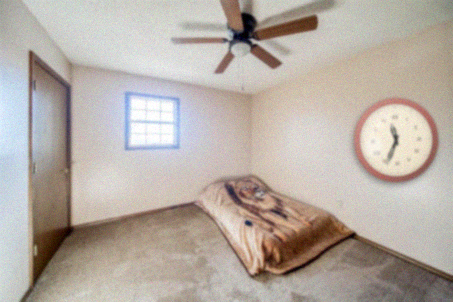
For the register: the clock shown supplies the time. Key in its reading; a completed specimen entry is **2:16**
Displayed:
**11:34**
